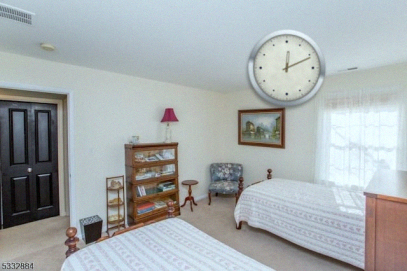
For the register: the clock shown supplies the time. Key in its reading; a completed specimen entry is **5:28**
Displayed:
**12:11**
